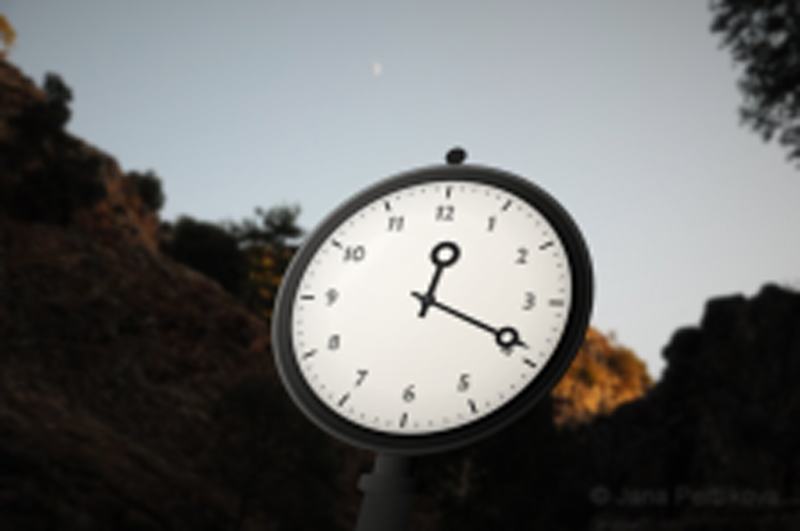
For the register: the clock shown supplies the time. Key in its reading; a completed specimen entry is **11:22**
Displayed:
**12:19**
